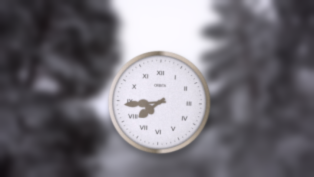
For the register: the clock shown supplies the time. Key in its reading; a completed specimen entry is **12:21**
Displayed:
**7:44**
